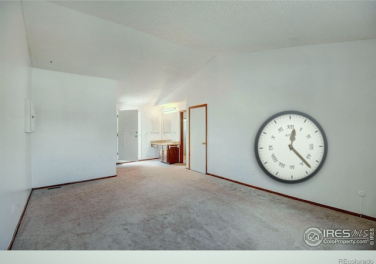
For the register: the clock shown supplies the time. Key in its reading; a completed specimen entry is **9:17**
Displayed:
**12:23**
